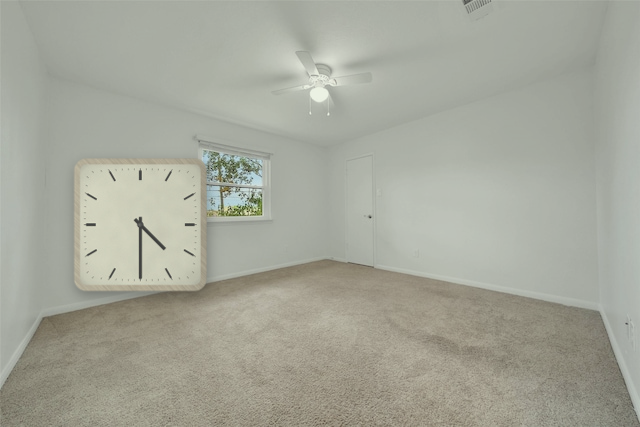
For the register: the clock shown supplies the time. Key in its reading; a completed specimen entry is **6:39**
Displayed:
**4:30**
